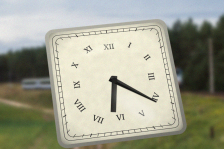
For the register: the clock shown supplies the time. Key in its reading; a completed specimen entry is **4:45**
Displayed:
**6:21**
